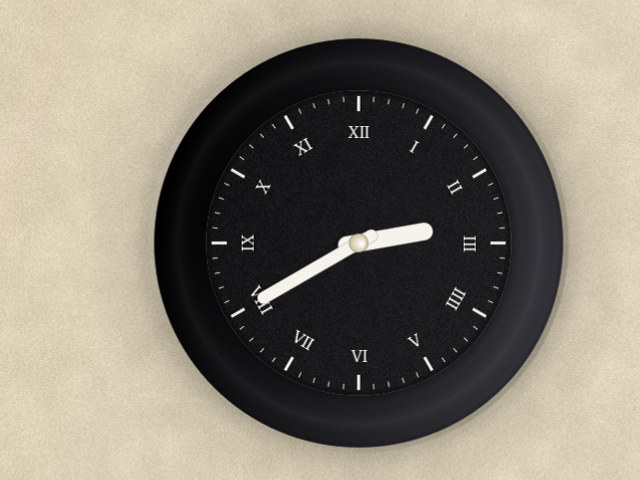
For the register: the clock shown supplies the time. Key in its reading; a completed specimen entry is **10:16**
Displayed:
**2:40**
